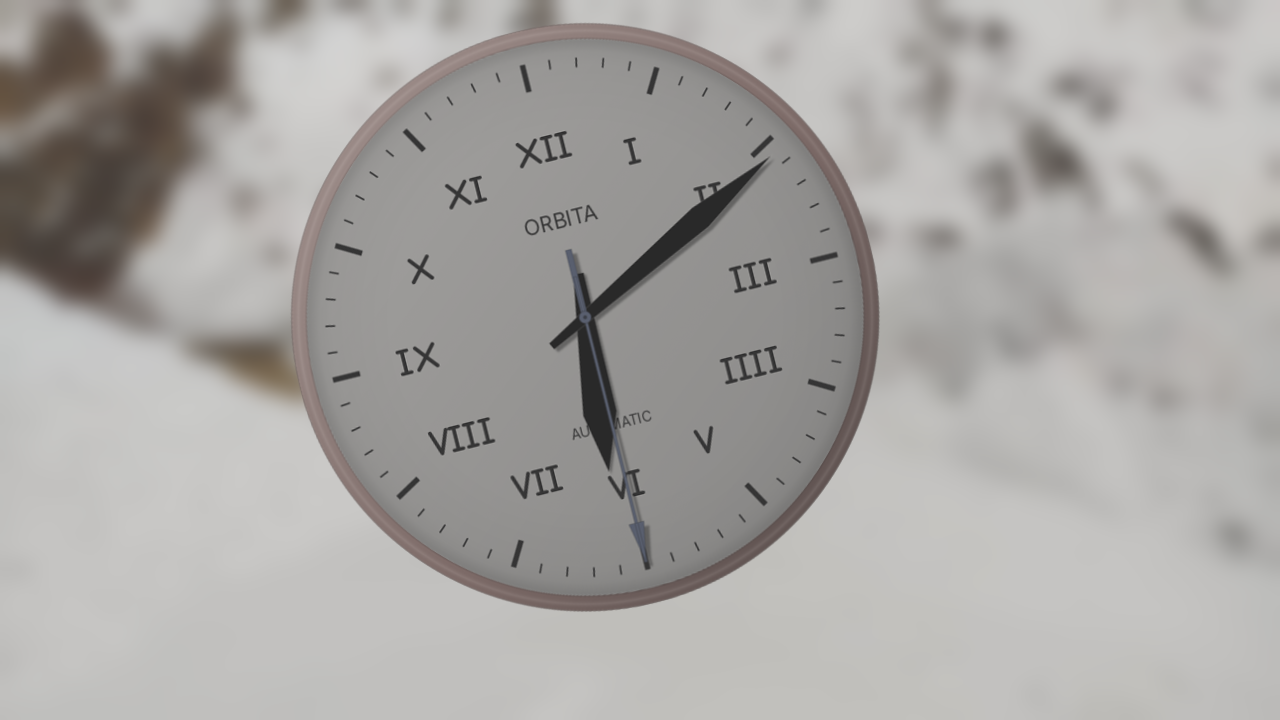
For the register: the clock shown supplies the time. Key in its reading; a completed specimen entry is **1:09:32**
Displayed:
**6:10:30**
